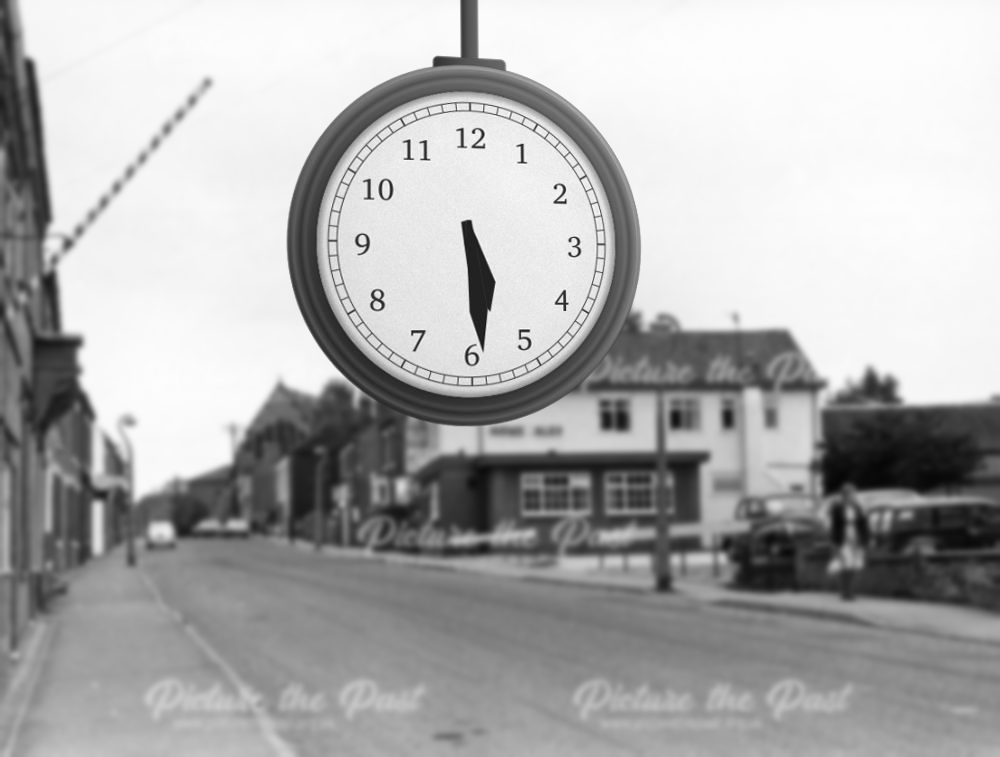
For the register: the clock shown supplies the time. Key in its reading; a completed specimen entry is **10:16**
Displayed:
**5:29**
